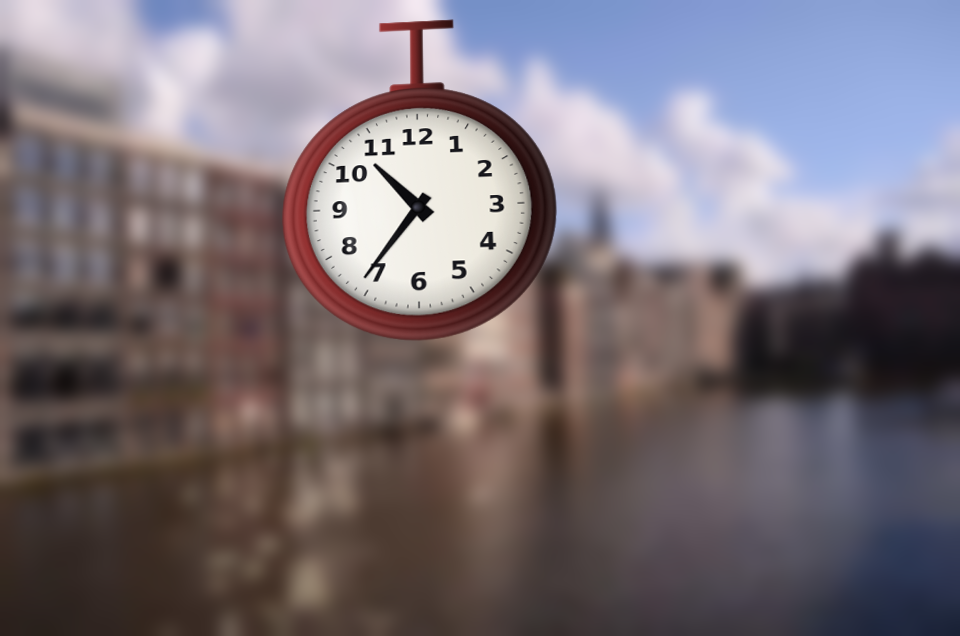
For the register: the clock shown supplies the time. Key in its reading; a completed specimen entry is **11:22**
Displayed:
**10:36**
